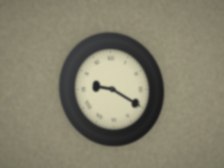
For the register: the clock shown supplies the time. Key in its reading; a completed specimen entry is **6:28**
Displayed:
**9:20**
